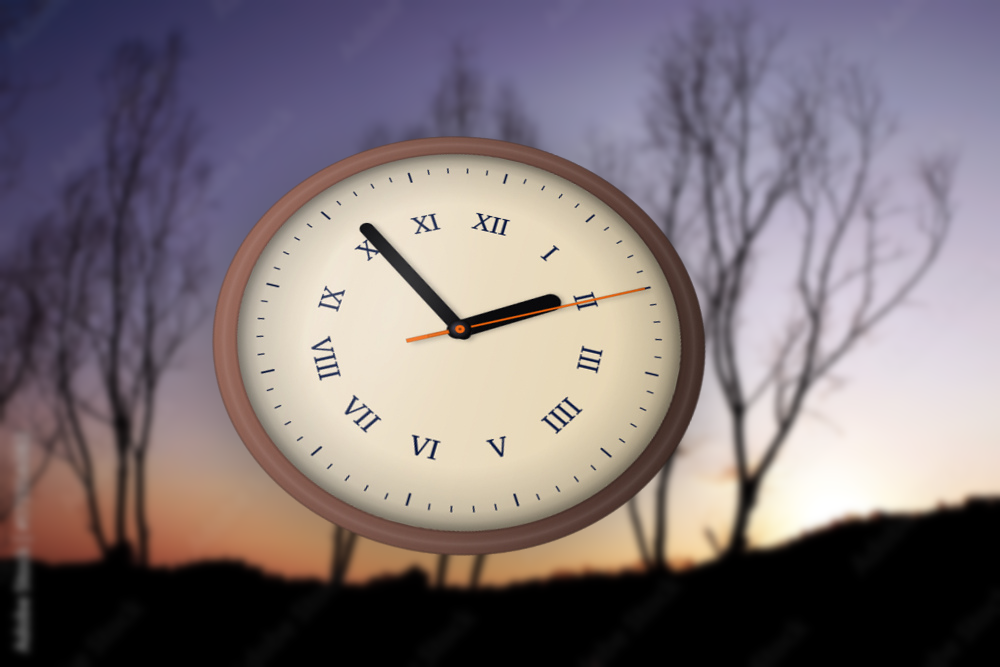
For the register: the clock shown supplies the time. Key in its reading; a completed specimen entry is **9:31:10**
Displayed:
**1:51:10**
